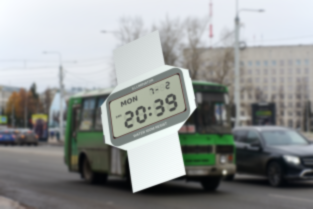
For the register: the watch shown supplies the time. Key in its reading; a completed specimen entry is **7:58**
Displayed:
**20:39**
